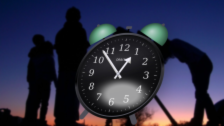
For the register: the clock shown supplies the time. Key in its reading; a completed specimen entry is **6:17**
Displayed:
**12:53**
